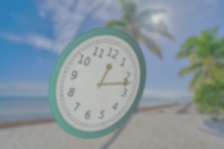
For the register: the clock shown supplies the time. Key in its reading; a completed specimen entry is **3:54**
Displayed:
**12:12**
